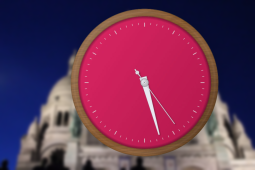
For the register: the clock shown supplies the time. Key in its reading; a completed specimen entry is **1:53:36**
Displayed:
**5:27:24**
